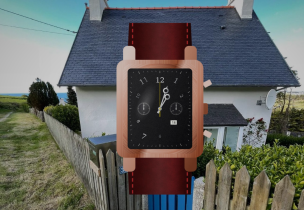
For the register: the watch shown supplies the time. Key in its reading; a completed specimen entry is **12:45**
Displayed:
**1:03**
